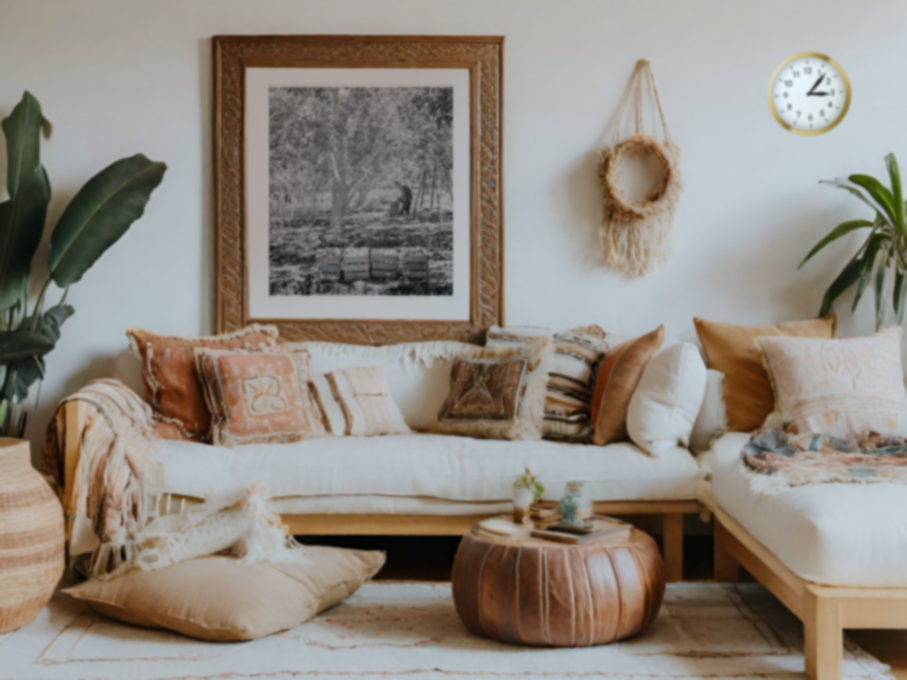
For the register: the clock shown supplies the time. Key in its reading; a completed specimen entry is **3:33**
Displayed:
**3:07**
